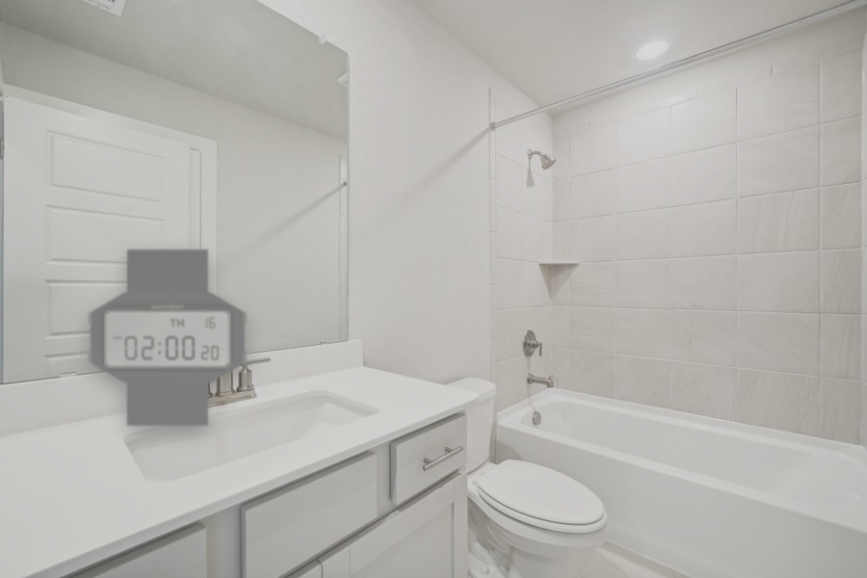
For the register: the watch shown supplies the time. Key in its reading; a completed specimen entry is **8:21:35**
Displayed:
**2:00:20**
